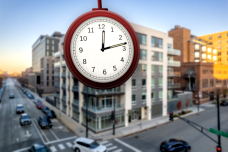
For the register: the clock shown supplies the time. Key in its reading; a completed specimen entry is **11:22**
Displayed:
**12:13**
